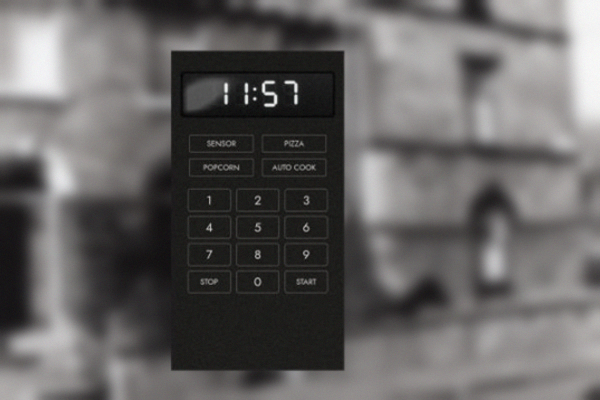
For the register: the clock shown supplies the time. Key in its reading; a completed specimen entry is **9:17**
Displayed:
**11:57**
